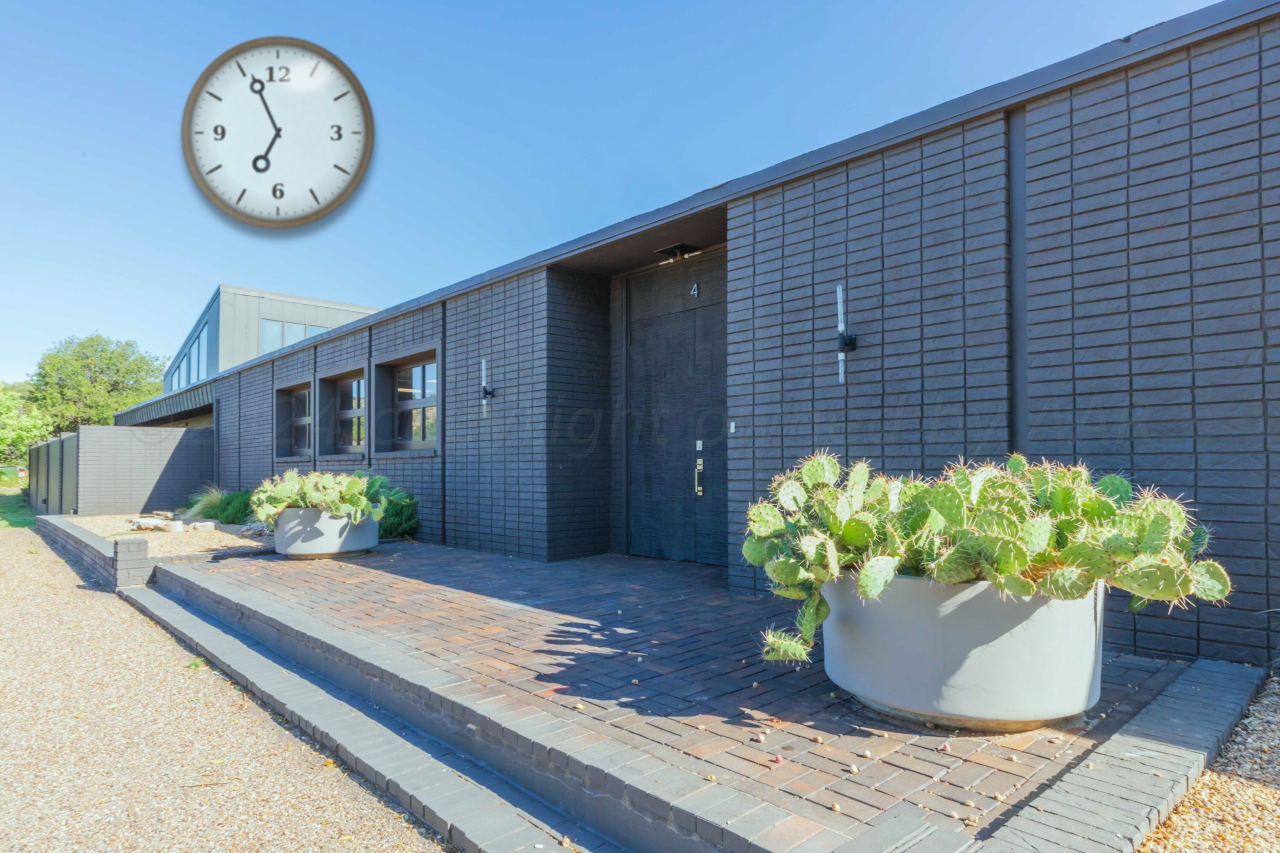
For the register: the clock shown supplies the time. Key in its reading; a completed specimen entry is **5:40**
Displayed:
**6:56**
